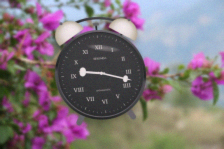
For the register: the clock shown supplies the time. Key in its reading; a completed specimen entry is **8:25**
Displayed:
**9:18**
